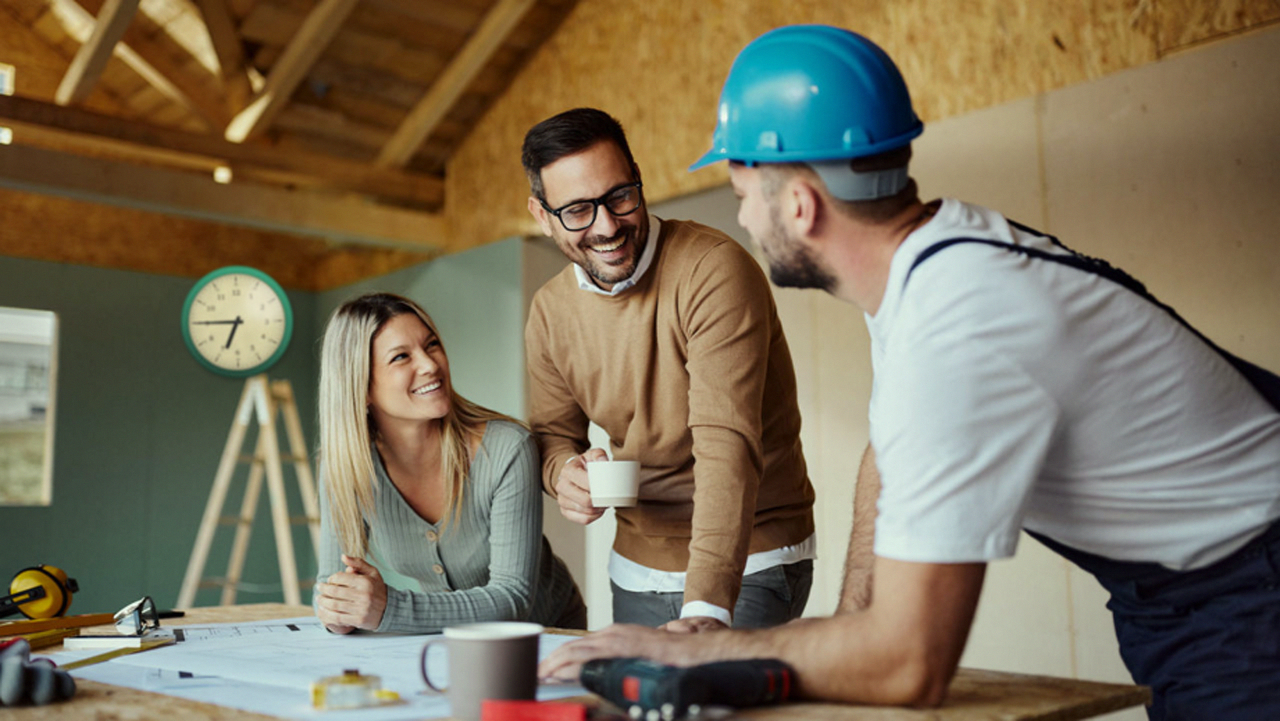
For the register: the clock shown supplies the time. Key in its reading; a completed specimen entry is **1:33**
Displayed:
**6:45**
